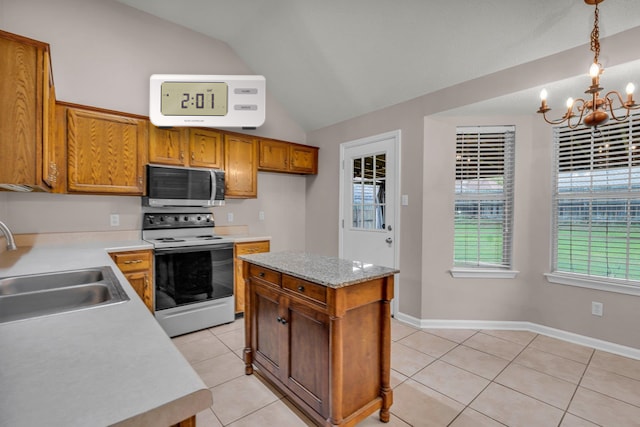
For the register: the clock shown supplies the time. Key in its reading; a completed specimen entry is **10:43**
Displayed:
**2:01**
